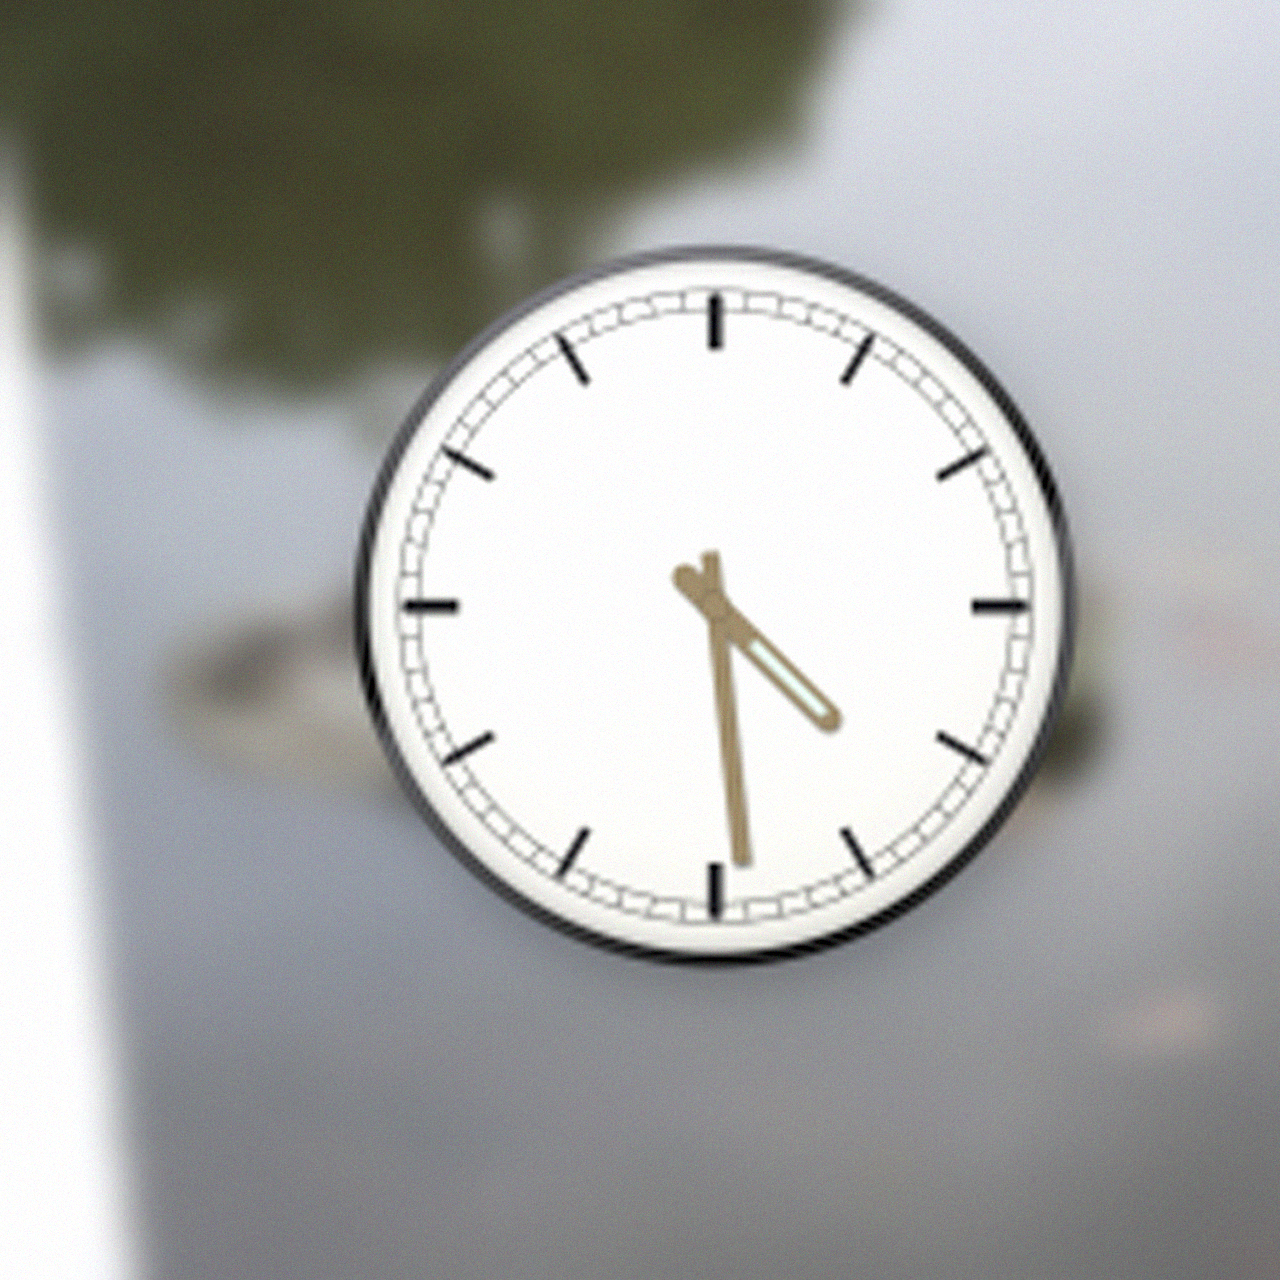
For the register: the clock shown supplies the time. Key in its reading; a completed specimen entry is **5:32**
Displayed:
**4:29**
